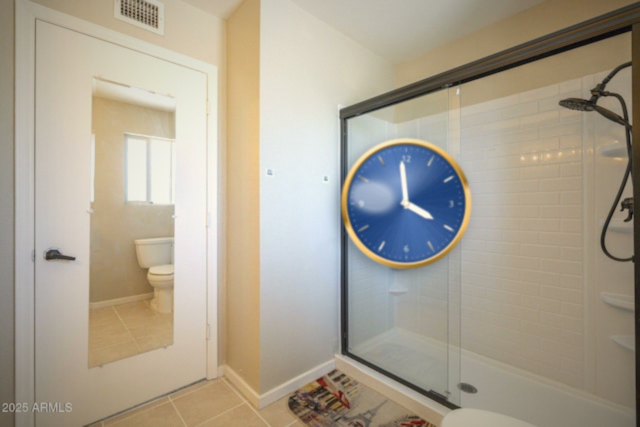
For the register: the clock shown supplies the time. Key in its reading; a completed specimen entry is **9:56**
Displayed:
**3:59**
